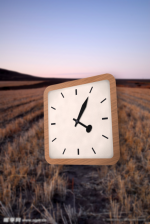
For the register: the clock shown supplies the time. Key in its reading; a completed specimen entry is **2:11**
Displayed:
**4:05**
